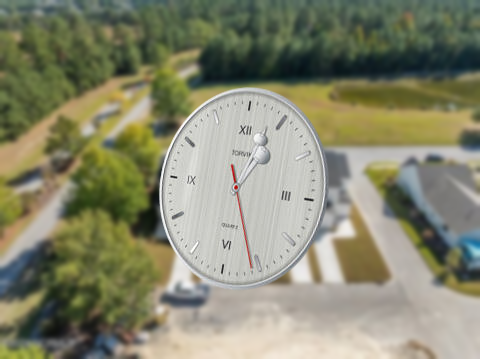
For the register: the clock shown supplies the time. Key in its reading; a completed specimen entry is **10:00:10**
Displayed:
**1:03:26**
